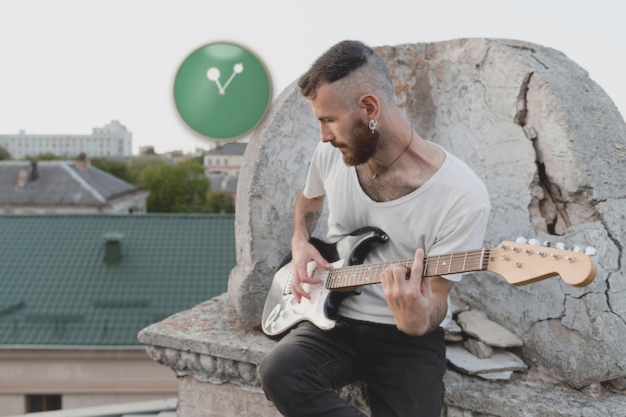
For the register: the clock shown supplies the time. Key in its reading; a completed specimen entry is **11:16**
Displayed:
**11:06**
